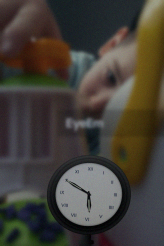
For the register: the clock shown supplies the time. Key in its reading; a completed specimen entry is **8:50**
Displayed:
**5:50**
